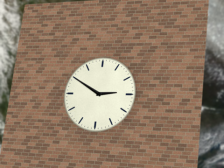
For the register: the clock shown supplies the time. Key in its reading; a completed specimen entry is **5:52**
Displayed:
**2:50**
